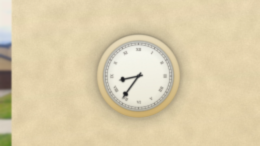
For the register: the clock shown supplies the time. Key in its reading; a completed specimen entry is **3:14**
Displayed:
**8:36**
